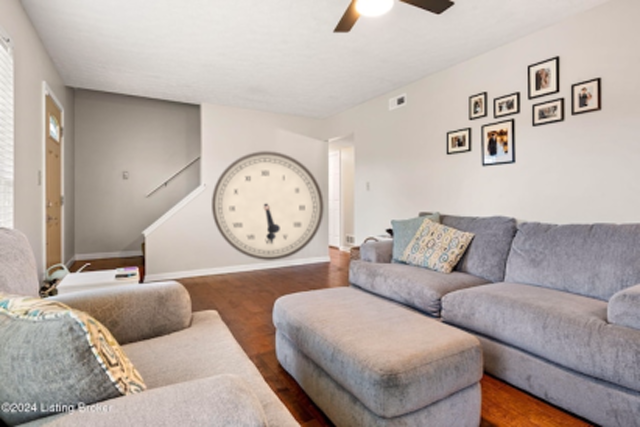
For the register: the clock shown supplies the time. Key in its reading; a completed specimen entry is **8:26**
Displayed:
**5:29**
